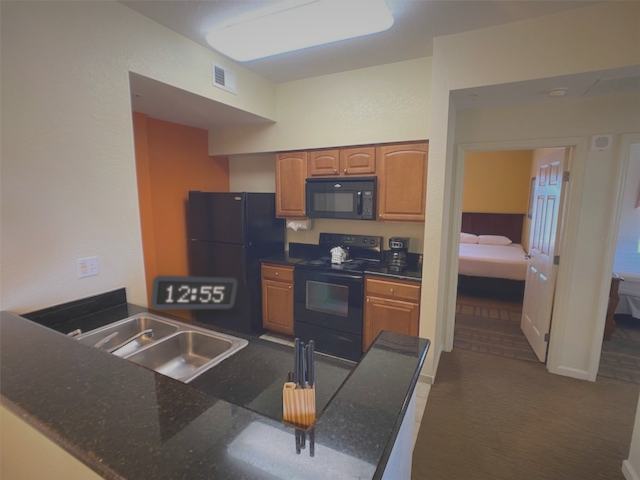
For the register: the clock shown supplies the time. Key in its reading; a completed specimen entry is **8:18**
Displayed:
**12:55**
